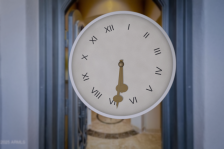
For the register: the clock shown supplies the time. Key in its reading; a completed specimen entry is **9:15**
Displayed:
**6:34**
